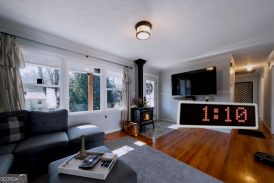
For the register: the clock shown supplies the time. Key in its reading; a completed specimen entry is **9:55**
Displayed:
**1:10**
